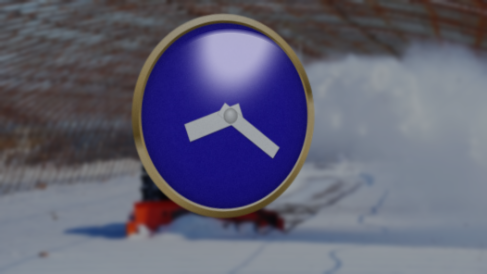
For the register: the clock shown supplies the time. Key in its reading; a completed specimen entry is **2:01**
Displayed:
**8:21**
